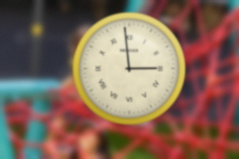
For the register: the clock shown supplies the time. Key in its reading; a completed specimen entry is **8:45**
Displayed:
**2:59**
